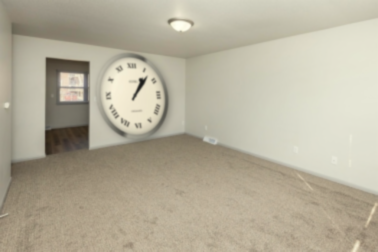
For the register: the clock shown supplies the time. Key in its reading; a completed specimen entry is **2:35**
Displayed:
**1:07**
